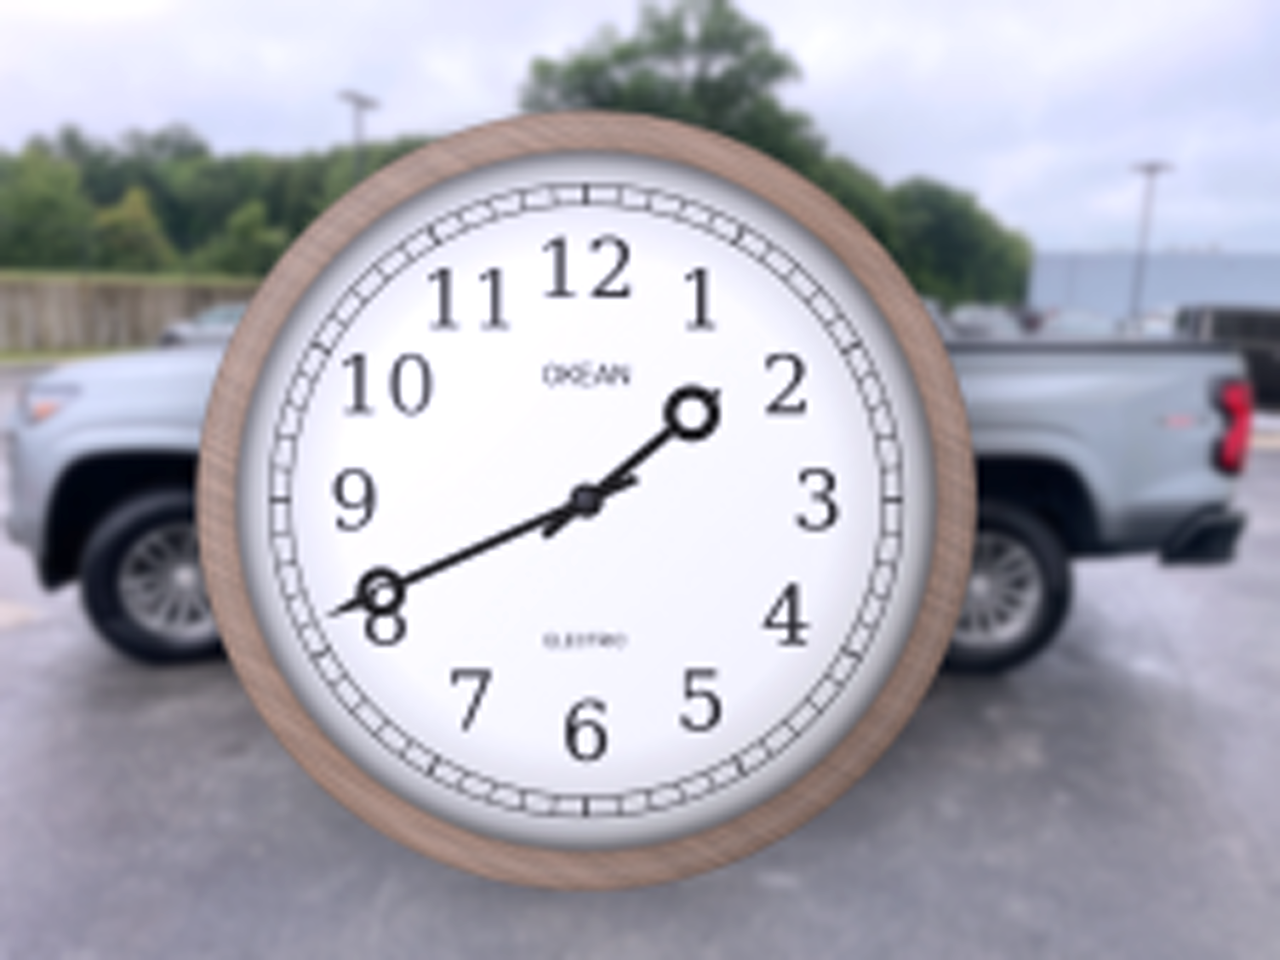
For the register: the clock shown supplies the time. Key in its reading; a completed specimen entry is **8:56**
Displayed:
**1:41**
